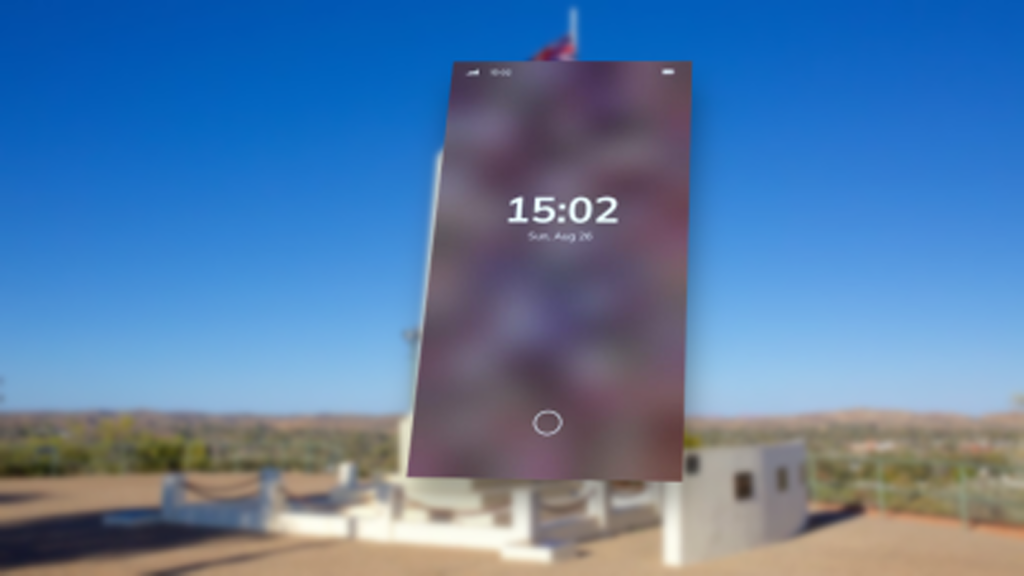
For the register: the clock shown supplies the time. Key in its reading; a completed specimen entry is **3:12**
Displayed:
**15:02**
